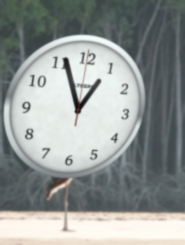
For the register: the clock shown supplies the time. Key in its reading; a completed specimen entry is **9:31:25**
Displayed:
**12:56:00**
